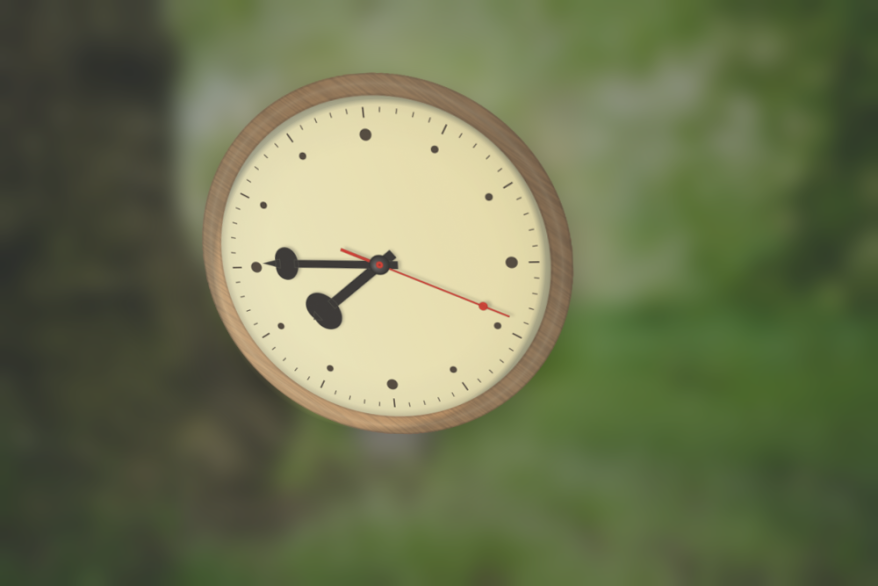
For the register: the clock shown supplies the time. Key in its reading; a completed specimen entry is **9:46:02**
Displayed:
**7:45:19**
